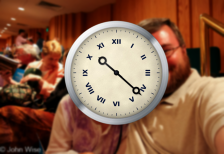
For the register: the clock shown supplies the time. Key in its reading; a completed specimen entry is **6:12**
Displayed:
**10:22**
